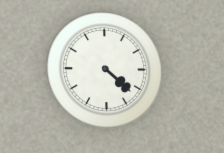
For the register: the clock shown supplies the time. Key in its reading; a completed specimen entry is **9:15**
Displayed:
**4:22**
